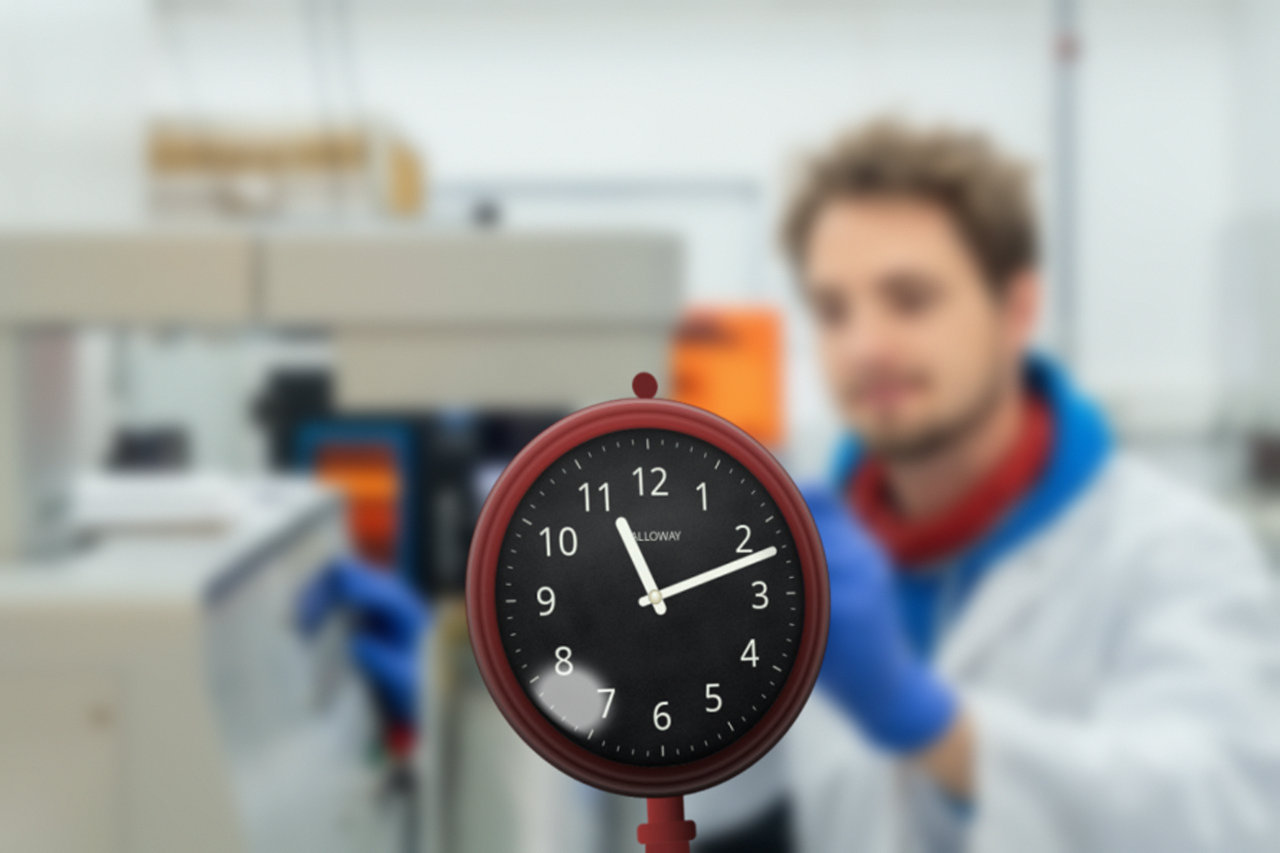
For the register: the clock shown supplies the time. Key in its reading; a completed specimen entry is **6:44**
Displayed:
**11:12**
